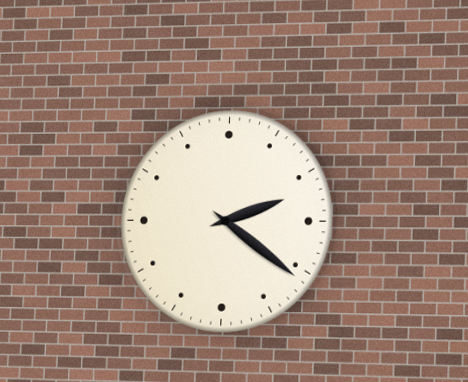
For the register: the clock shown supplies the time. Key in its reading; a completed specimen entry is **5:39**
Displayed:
**2:21**
